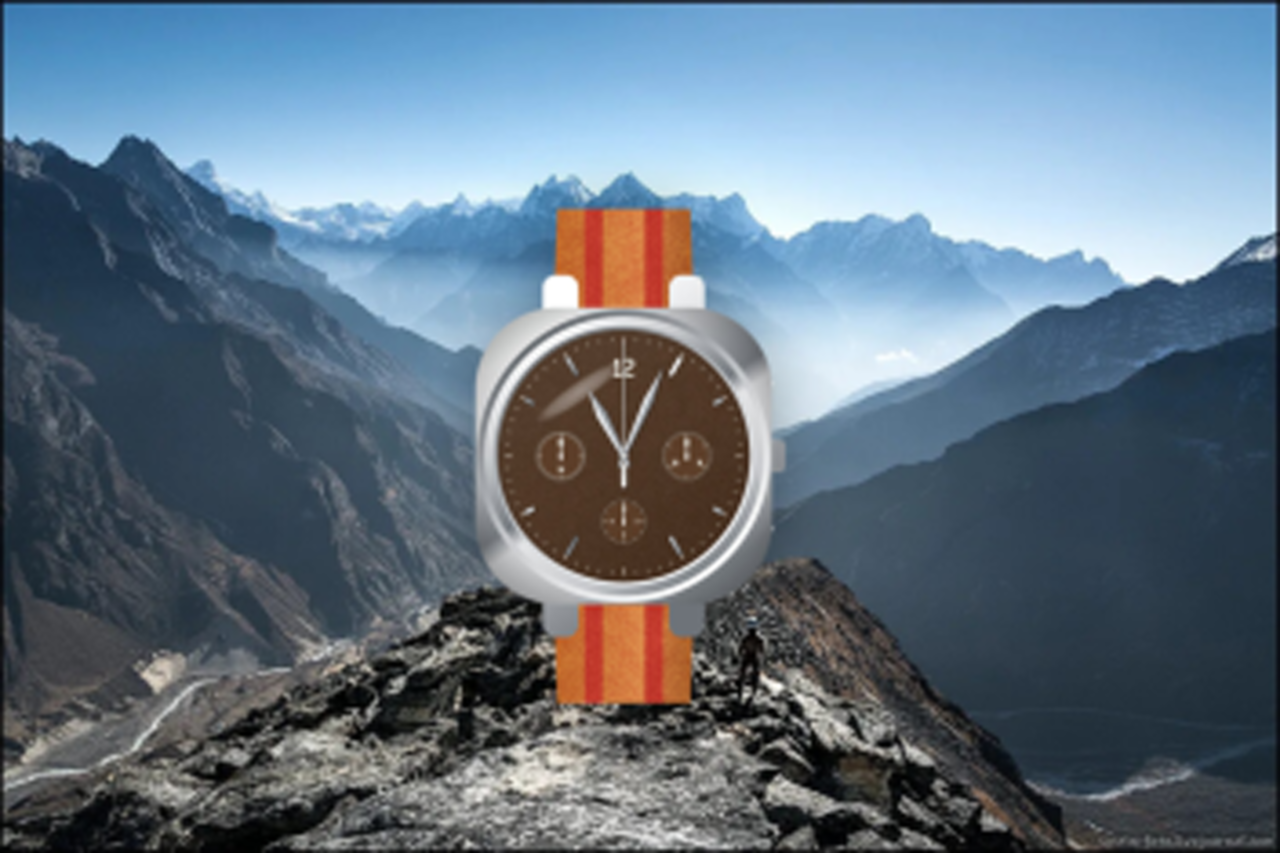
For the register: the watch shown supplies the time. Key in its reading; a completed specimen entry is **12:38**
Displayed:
**11:04**
